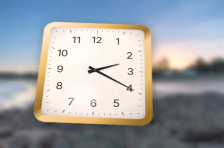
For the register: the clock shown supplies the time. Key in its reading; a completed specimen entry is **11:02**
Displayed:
**2:20**
